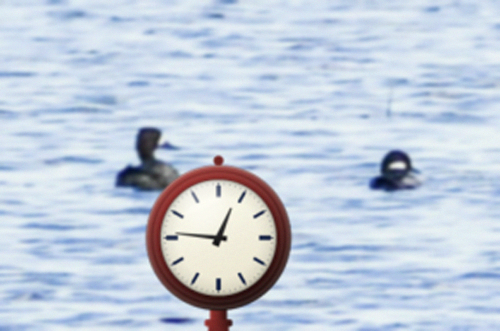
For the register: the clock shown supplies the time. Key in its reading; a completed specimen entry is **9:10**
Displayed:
**12:46**
